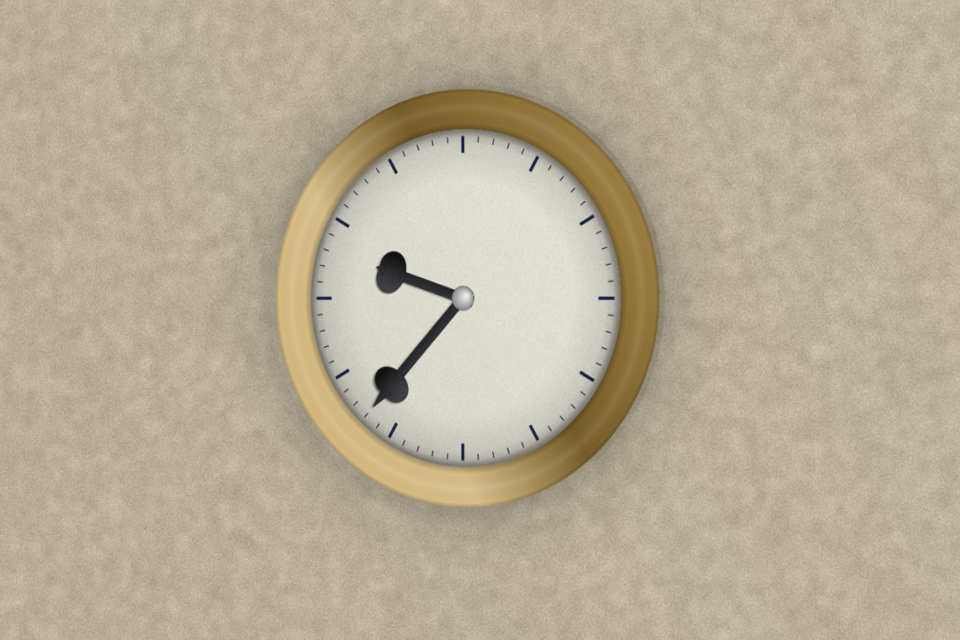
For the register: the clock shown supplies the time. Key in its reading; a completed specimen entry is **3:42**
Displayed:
**9:37**
